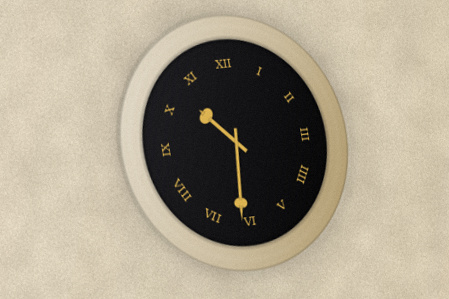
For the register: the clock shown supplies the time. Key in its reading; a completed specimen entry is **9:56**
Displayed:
**10:31**
